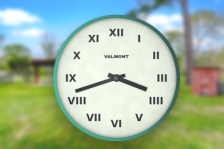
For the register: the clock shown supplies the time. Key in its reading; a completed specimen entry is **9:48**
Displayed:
**3:42**
